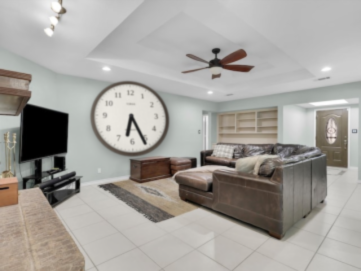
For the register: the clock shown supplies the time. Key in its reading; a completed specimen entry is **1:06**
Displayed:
**6:26**
